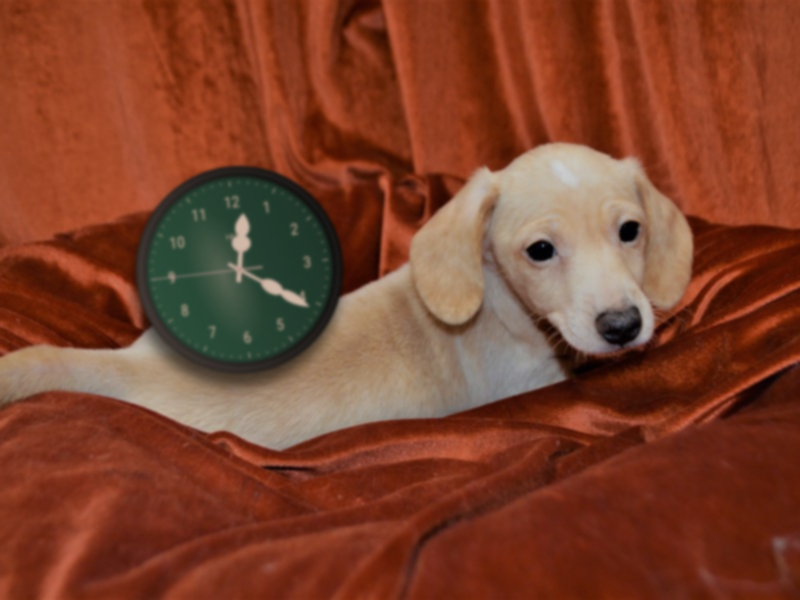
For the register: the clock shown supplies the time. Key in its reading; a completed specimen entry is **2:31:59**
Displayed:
**12:20:45**
